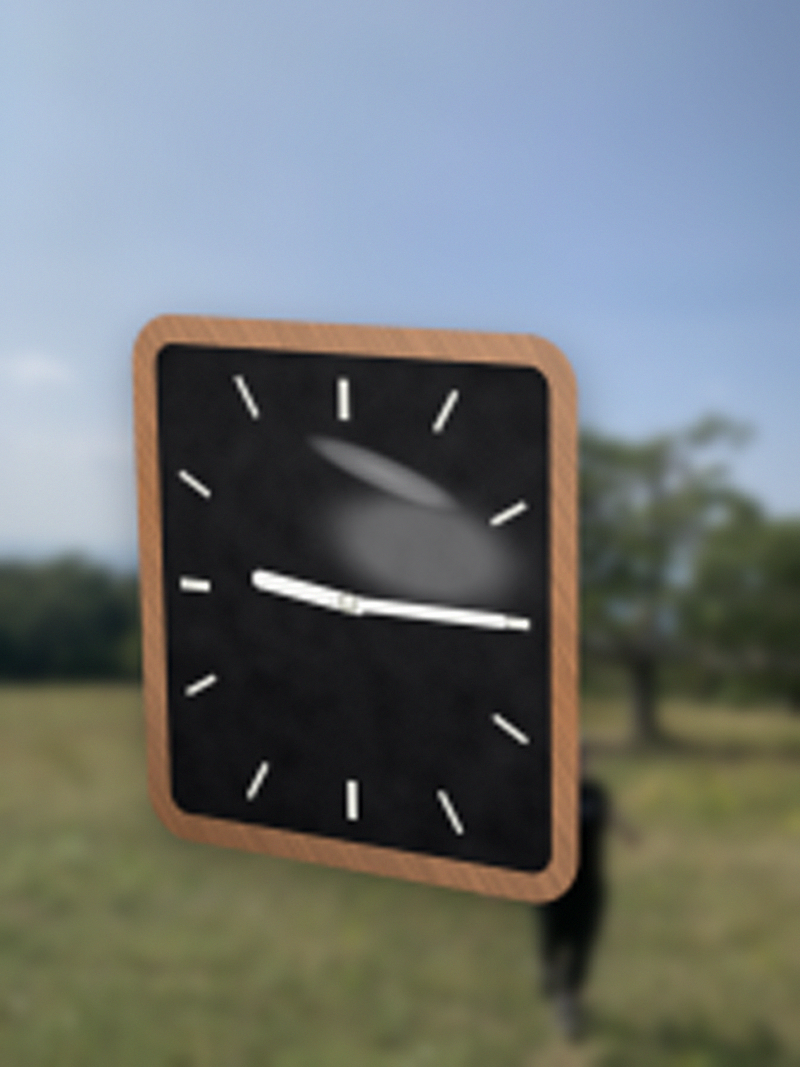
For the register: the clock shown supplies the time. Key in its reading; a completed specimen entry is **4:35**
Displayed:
**9:15**
